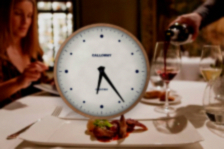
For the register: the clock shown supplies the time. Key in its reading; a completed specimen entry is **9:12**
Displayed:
**6:24**
